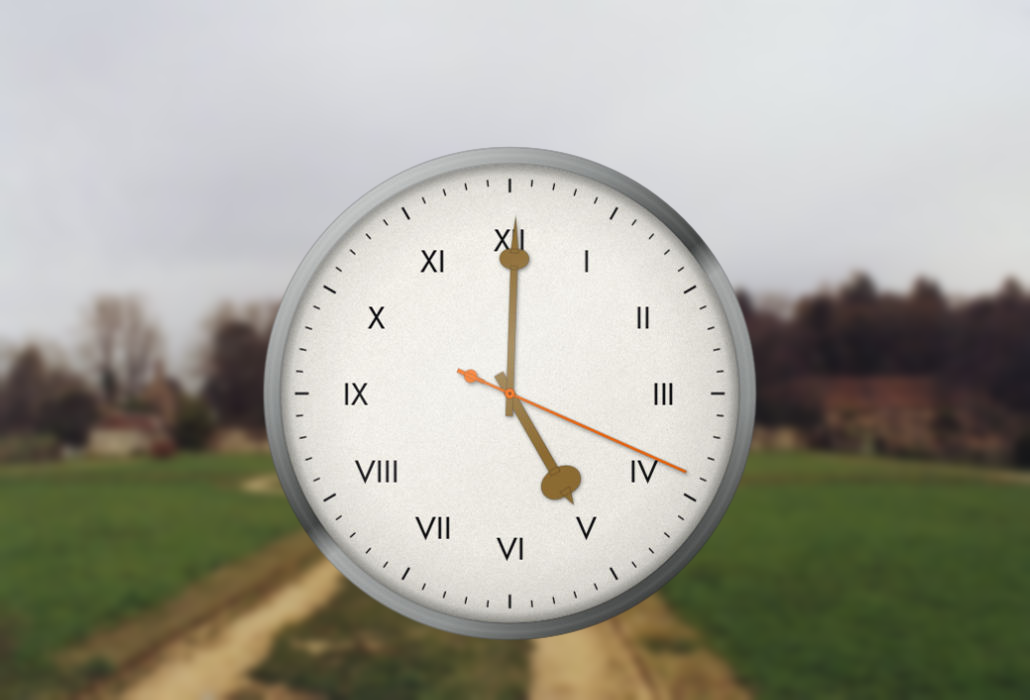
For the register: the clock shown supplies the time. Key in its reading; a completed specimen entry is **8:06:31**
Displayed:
**5:00:19**
